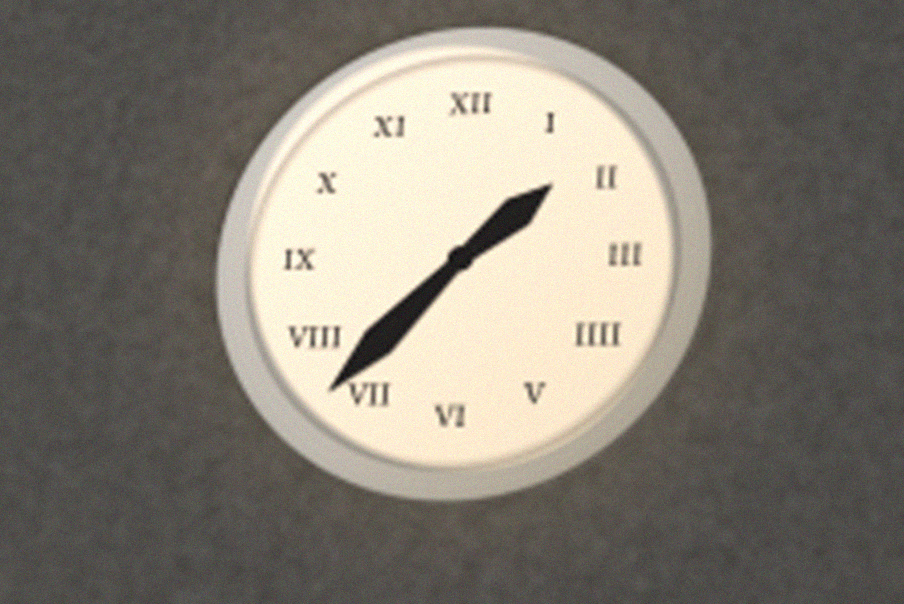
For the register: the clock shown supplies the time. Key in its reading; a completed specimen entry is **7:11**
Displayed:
**1:37**
